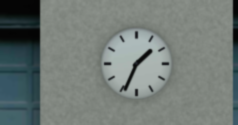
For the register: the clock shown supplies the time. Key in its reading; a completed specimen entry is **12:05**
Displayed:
**1:34**
